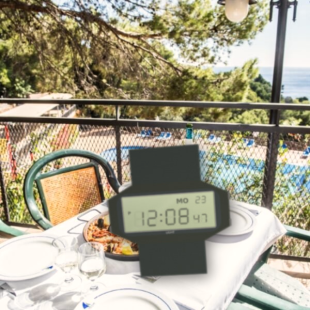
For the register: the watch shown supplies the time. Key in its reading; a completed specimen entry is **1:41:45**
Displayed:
**12:08:47**
